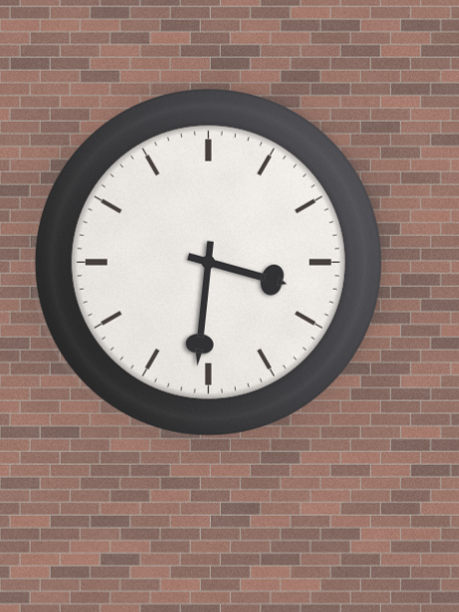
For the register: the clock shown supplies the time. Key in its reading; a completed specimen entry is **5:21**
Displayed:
**3:31**
